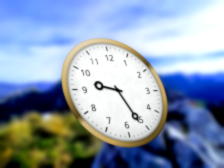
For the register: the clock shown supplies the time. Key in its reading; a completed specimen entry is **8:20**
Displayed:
**9:26**
